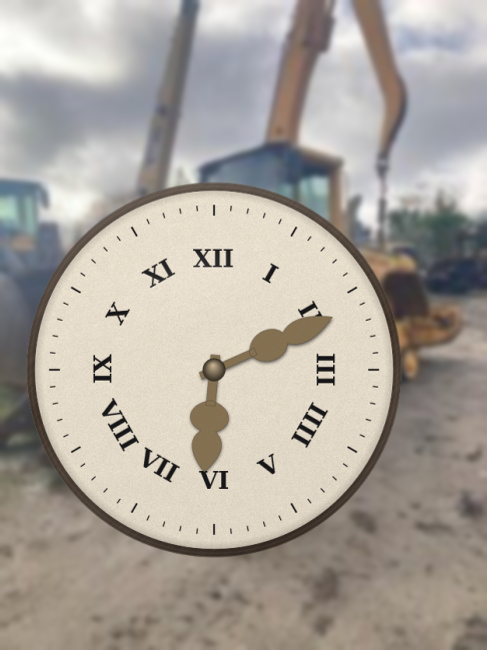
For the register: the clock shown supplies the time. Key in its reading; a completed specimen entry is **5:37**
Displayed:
**6:11**
